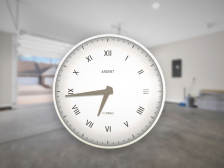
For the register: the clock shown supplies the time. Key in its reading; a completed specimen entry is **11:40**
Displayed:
**6:44**
